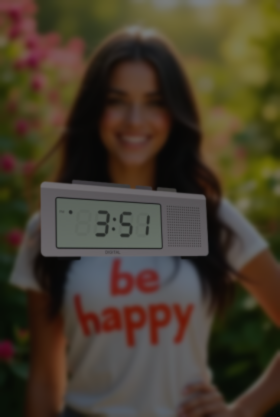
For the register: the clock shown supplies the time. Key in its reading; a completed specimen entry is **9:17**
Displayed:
**3:51**
